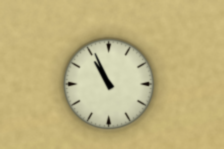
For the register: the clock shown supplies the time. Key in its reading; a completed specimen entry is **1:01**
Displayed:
**10:56**
